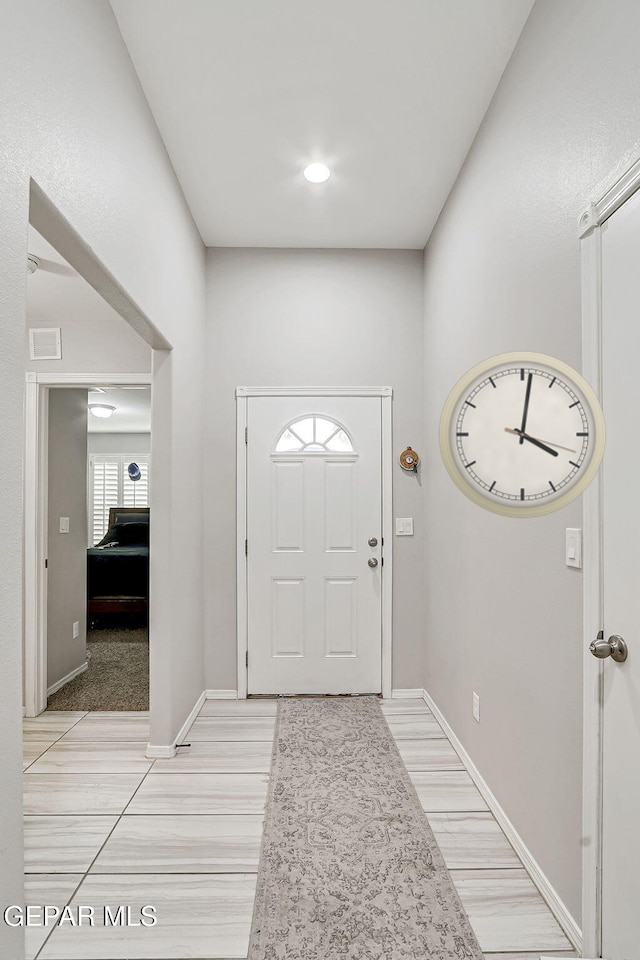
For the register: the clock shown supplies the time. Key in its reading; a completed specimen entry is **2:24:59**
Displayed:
**4:01:18**
